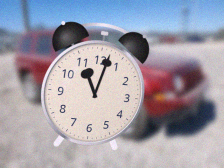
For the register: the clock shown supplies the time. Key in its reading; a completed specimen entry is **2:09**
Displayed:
**11:02**
